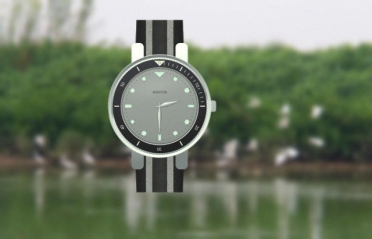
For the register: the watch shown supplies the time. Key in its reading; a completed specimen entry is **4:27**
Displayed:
**2:30**
